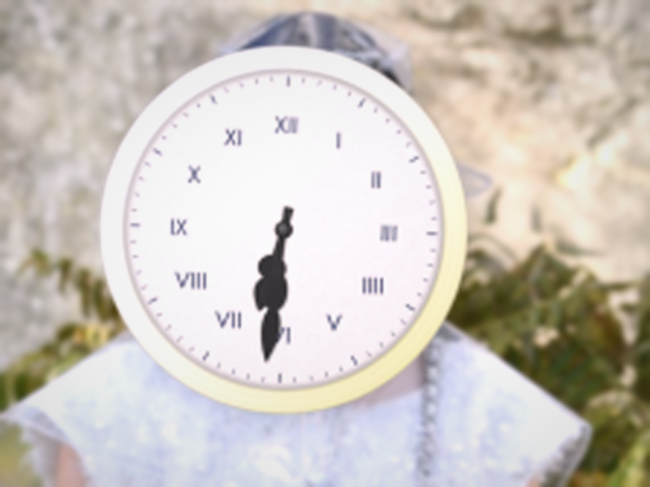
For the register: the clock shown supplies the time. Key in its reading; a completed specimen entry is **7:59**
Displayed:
**6:31**
